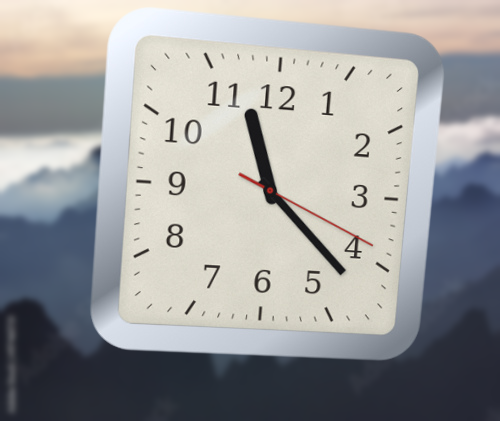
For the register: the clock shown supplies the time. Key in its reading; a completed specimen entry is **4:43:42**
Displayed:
**11:22:19**
